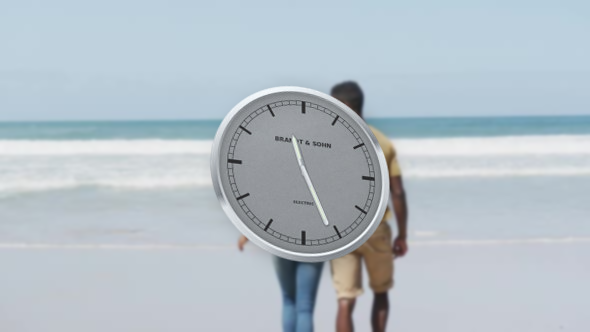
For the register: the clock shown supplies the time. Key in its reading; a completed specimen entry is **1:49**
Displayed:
**11:26**
